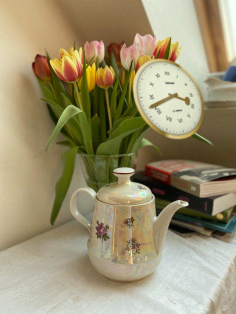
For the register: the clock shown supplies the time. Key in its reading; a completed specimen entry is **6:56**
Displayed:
**3:42**
